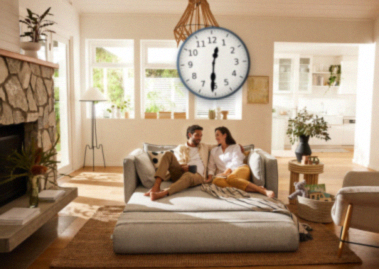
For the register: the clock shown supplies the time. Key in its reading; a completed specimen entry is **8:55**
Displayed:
**12:31**
